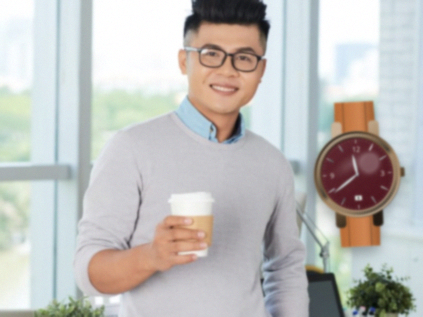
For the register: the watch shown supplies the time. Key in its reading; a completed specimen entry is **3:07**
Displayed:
**11:39**
